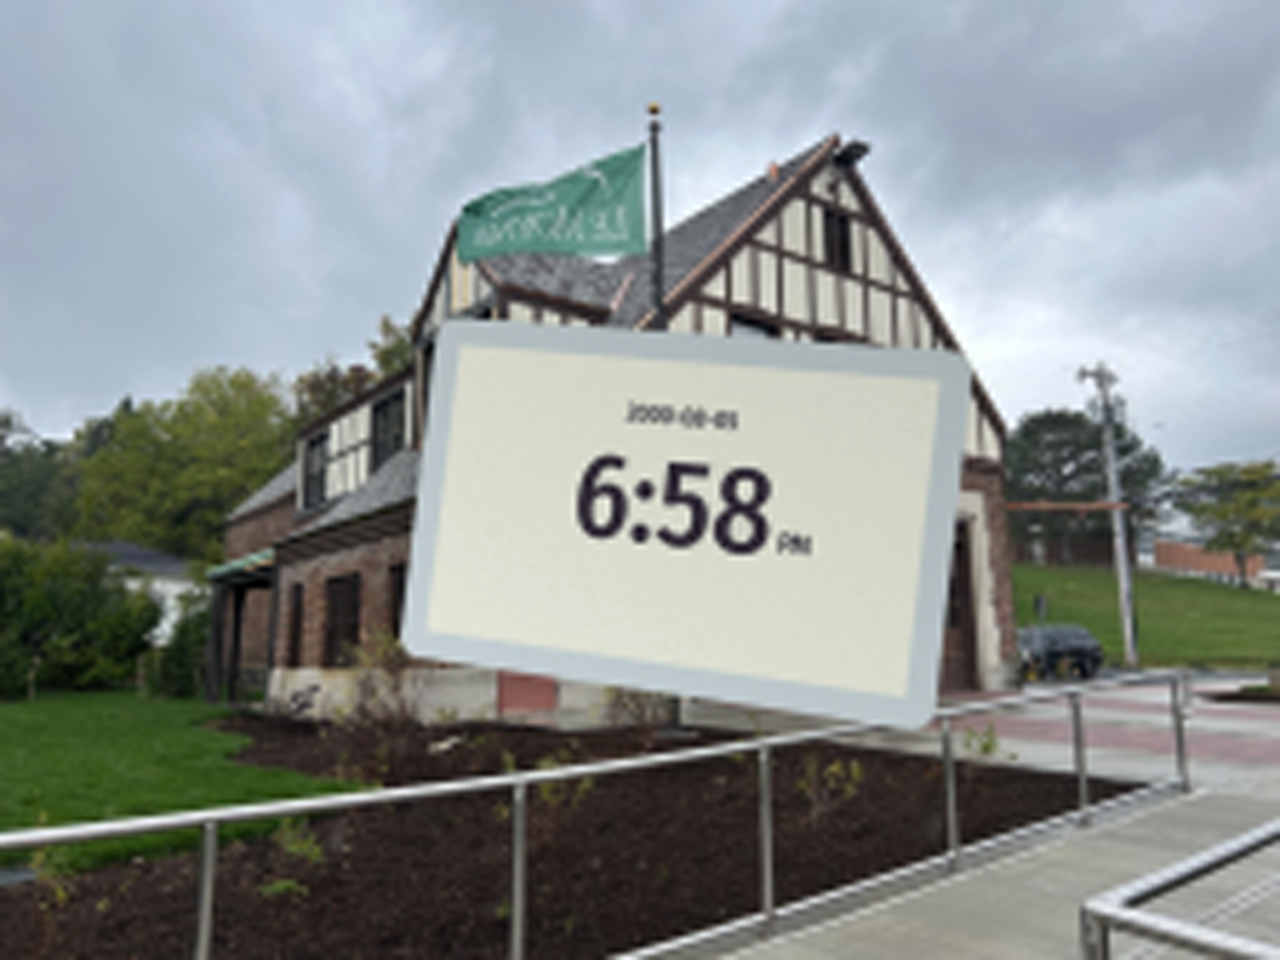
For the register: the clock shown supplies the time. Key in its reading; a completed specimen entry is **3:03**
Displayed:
**6:58**
